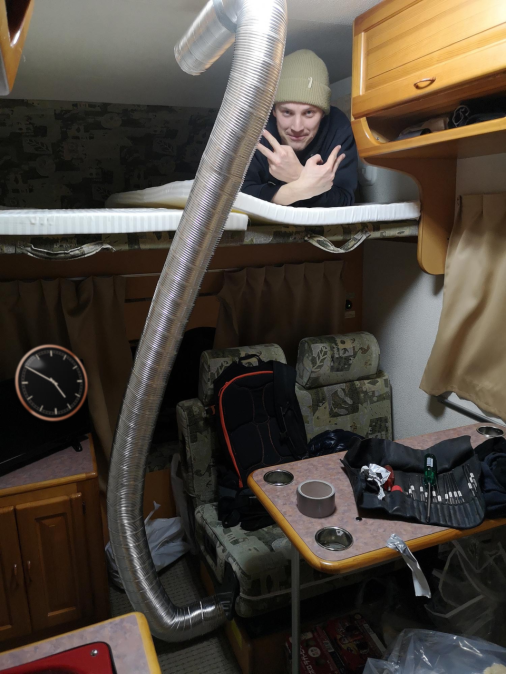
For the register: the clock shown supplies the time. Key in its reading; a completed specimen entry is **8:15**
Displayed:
**4:50**
